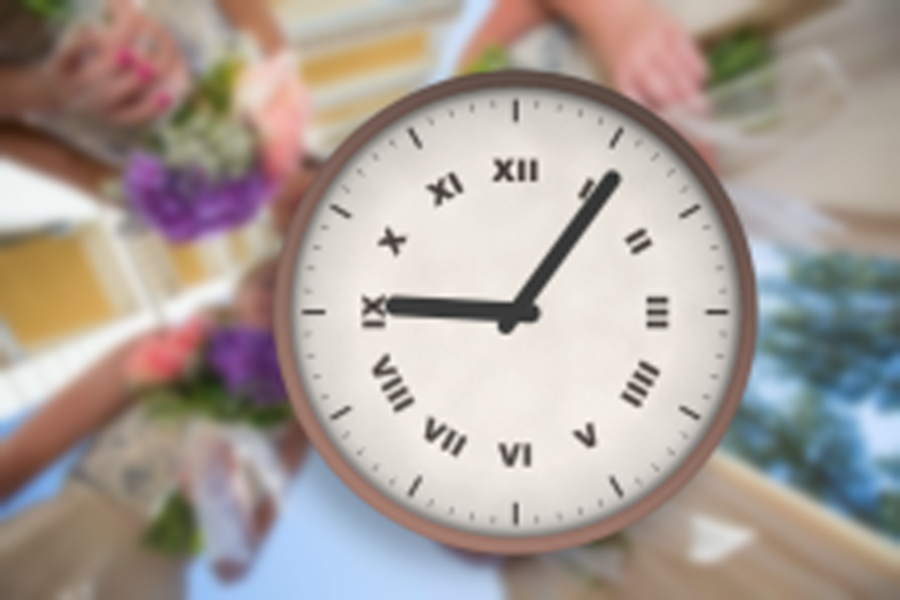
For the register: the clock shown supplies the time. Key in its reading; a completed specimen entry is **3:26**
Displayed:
**9:06**
